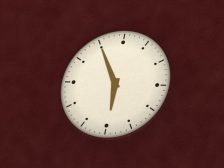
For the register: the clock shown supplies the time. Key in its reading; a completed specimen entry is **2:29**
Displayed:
**5:55**
